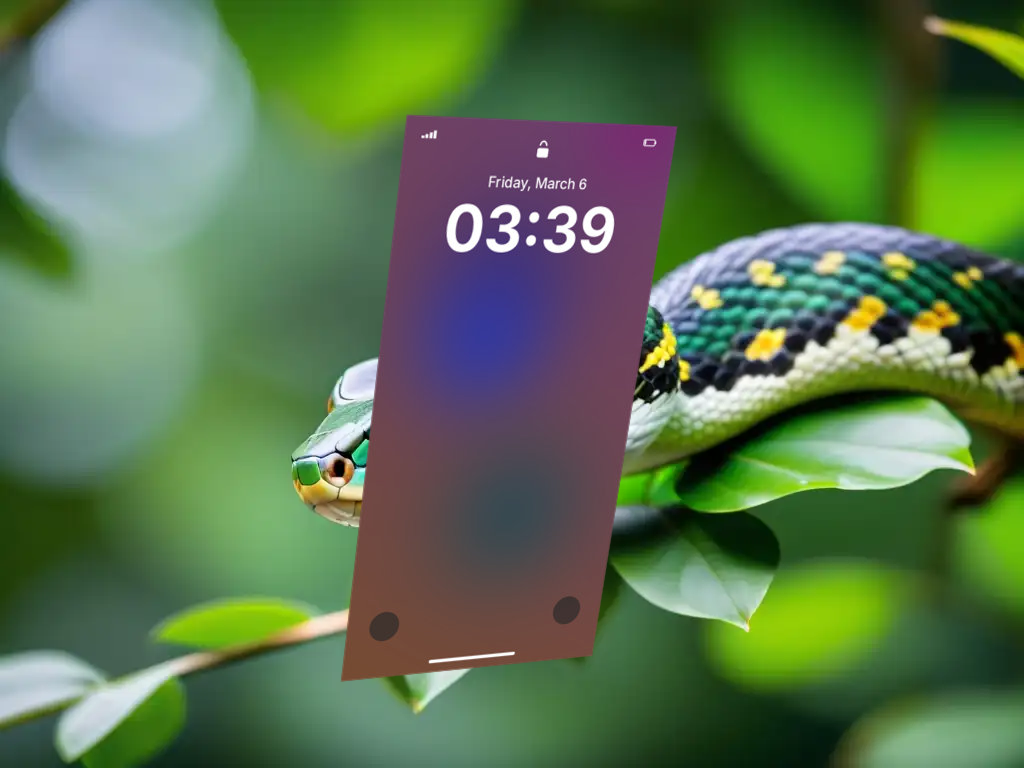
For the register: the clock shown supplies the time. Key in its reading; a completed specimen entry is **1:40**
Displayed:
**3:39**
